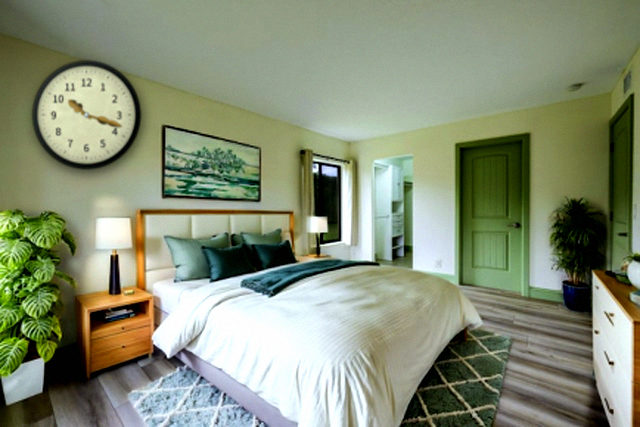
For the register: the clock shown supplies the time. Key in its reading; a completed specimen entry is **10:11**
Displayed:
**10:18**
